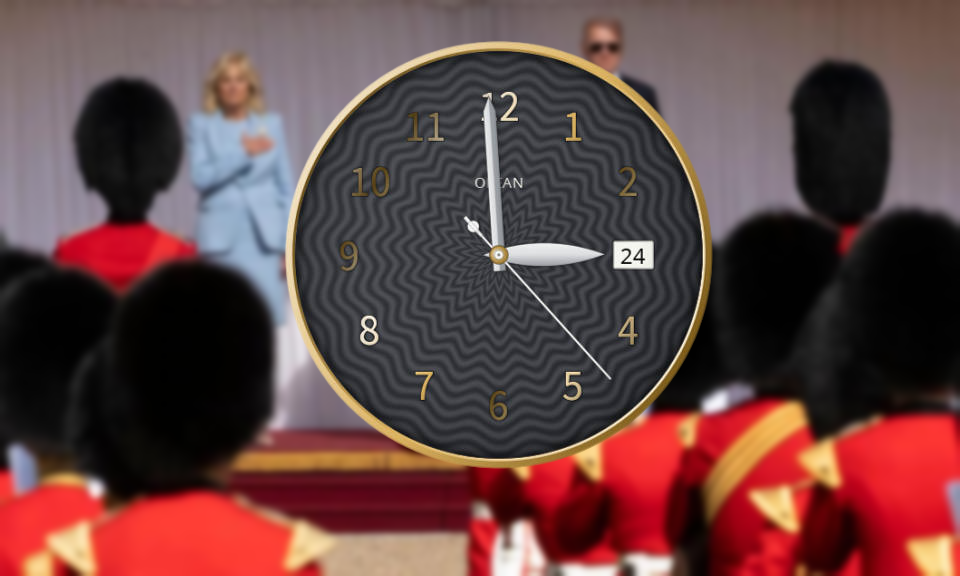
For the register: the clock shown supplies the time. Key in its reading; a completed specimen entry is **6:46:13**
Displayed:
**2:59:23**
